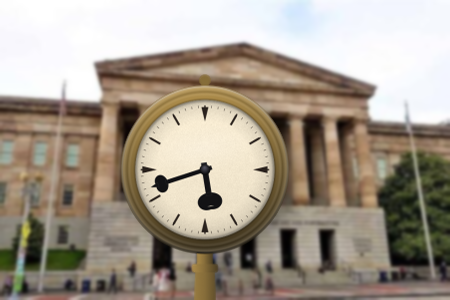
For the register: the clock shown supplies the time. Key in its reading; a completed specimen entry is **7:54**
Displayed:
**5:42**
